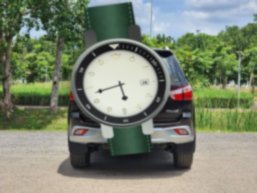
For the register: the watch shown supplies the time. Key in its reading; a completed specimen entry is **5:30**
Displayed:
**5:43**
